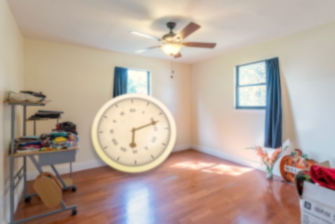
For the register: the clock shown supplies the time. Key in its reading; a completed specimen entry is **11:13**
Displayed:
**6:12**
